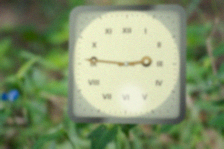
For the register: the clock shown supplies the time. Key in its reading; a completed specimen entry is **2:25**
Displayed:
**2:46**
